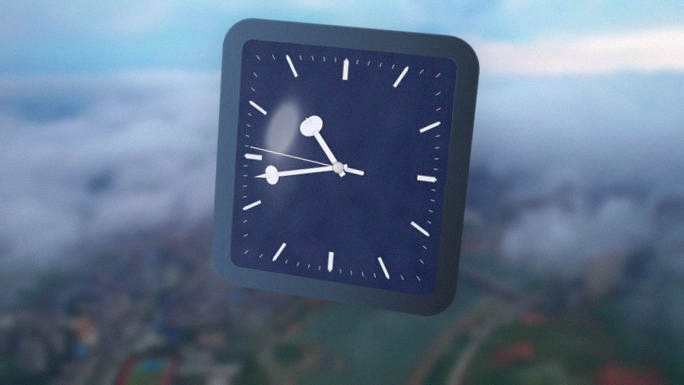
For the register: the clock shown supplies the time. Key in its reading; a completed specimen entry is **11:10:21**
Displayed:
**10:42:46**
